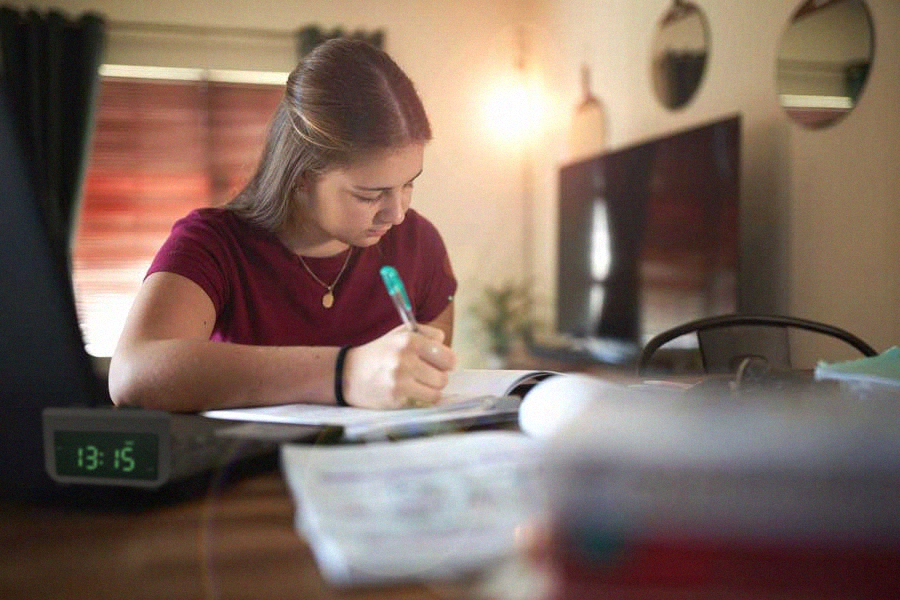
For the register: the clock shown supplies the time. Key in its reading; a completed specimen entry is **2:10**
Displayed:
**13:15**
